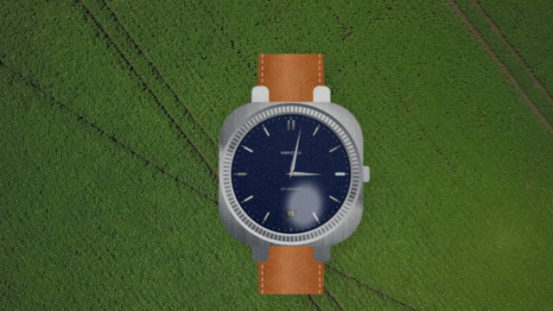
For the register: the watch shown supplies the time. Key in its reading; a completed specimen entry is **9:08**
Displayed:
**3:02**
